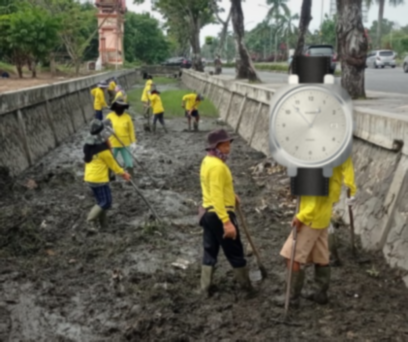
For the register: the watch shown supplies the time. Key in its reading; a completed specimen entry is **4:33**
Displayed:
**12:53**
